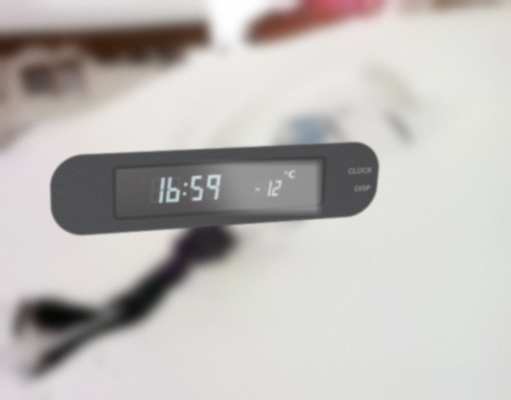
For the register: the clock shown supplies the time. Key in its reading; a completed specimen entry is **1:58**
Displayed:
**16:59**
